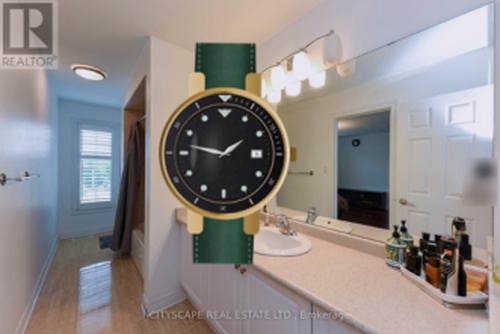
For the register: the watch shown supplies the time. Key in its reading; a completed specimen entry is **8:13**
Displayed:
**1:47**
